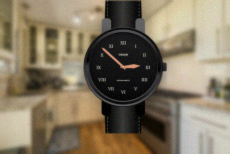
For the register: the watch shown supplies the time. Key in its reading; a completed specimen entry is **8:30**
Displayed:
**2:52**
